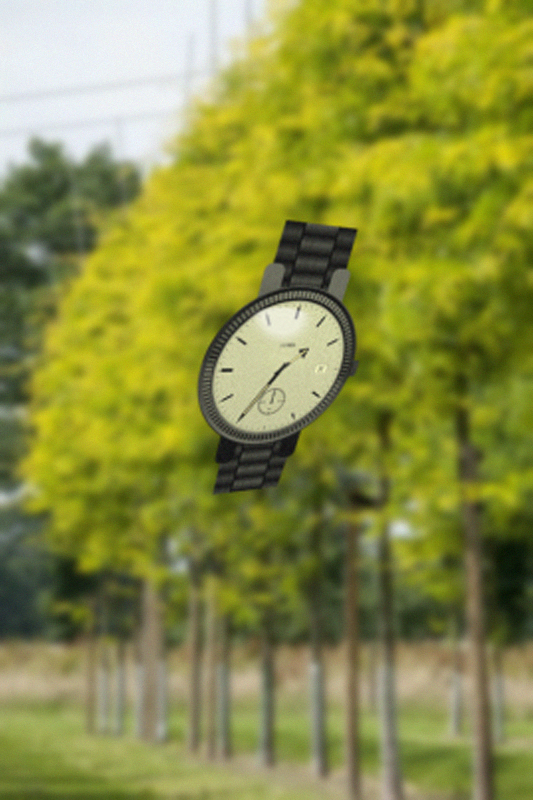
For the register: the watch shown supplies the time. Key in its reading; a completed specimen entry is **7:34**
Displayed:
**1:35**
